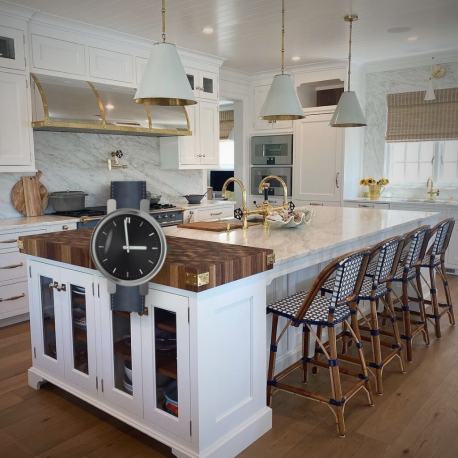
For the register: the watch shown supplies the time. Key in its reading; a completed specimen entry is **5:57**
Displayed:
**2:59**
